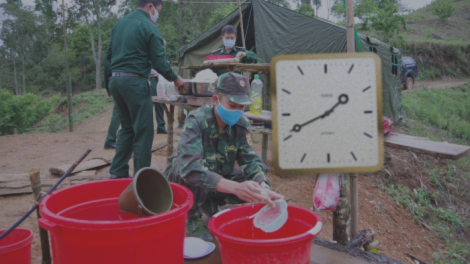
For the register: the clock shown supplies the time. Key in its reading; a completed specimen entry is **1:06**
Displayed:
**1:41**
